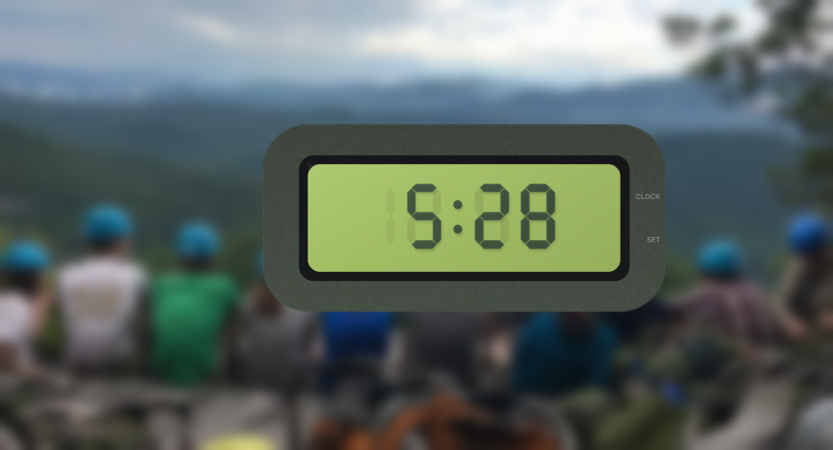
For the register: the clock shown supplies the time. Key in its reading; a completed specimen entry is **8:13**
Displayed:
**5:28**
